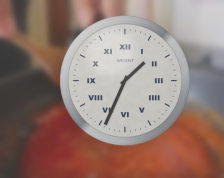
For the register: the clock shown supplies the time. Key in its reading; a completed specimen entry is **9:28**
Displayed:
**1:34**
